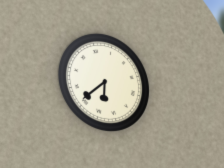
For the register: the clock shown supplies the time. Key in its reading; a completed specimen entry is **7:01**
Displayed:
**6:41**
